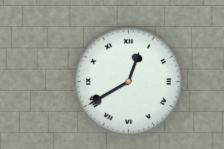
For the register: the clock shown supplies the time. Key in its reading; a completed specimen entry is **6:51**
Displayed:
**12:40**
